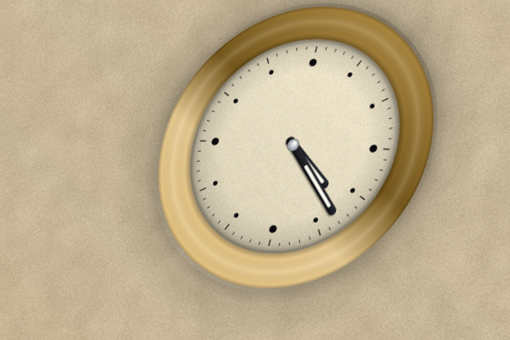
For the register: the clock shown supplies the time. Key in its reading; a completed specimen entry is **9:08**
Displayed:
**4:23**
